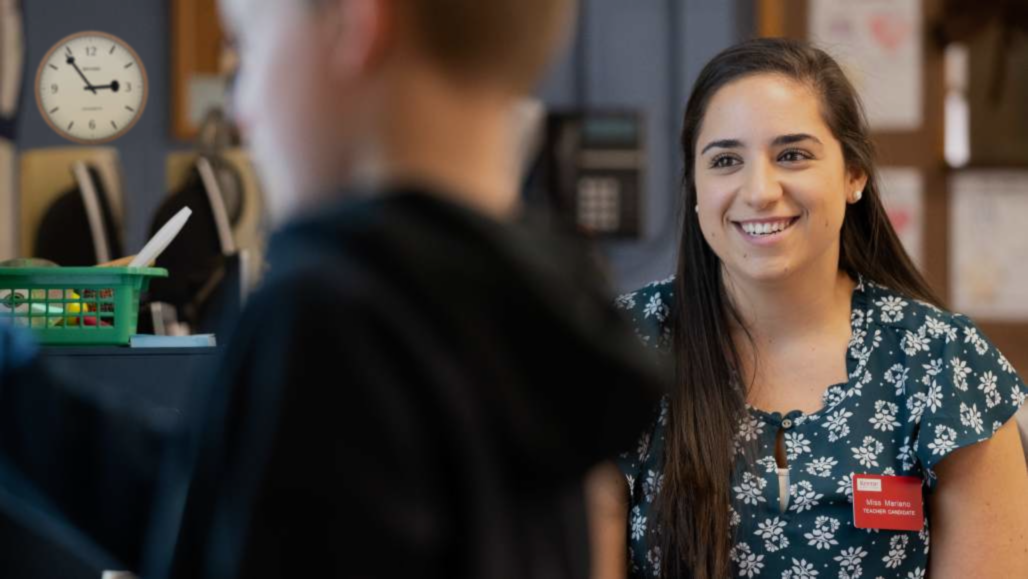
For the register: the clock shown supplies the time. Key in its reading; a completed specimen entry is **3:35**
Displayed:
**2:54**
